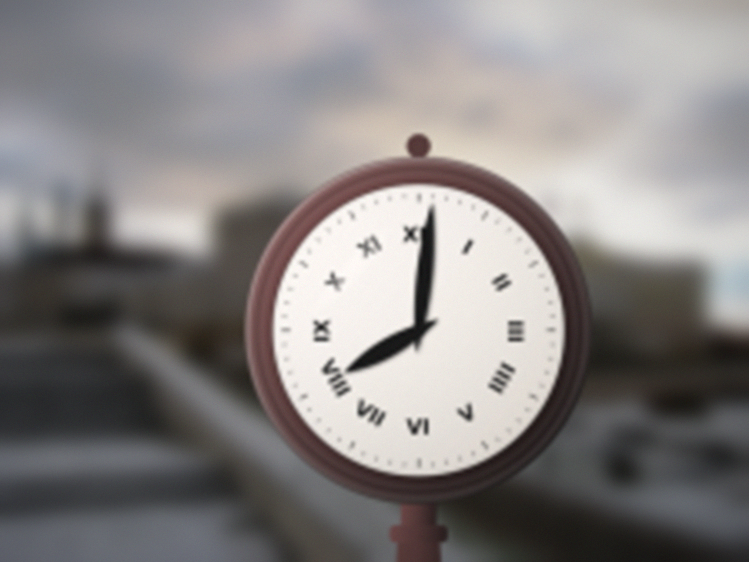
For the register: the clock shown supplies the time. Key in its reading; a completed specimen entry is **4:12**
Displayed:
**8:01**
